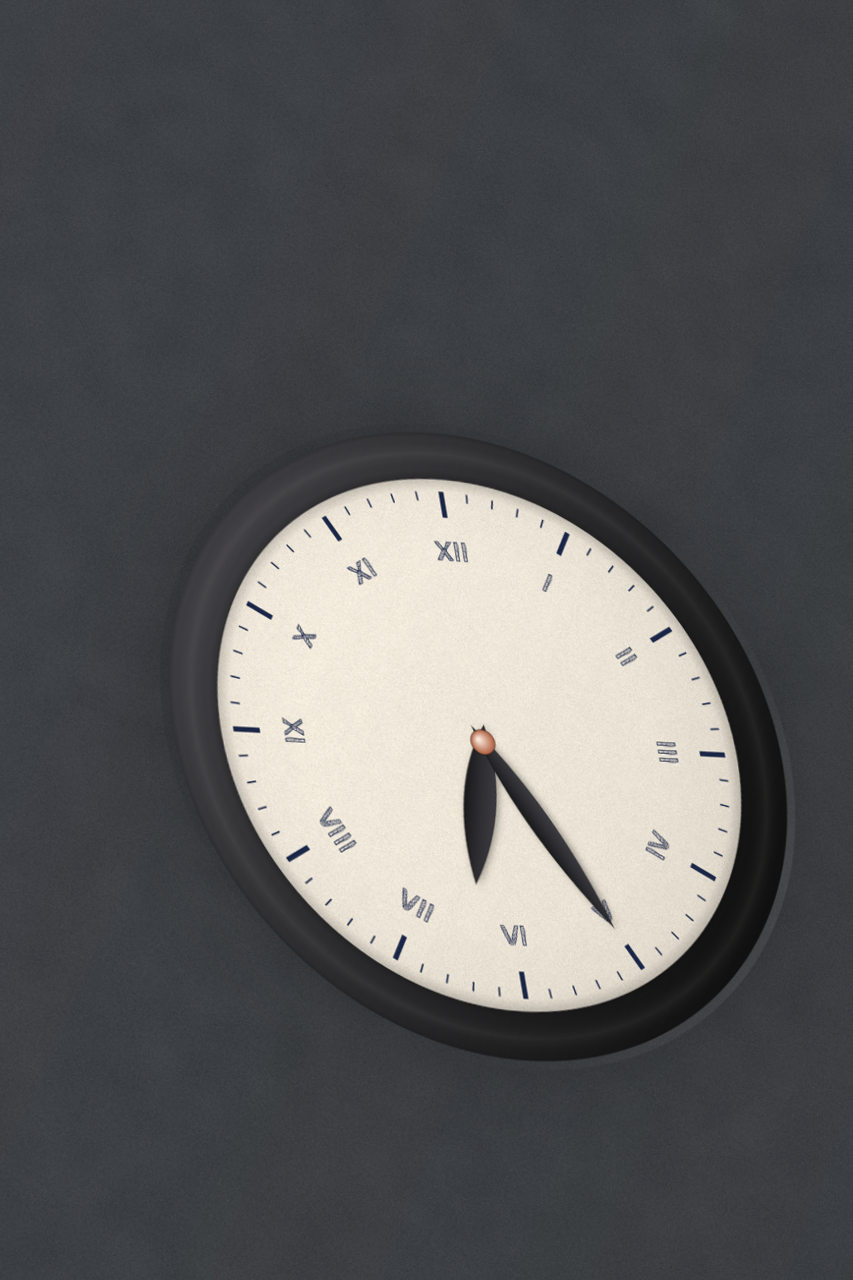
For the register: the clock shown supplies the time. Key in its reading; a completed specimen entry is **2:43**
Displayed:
**6:25**
